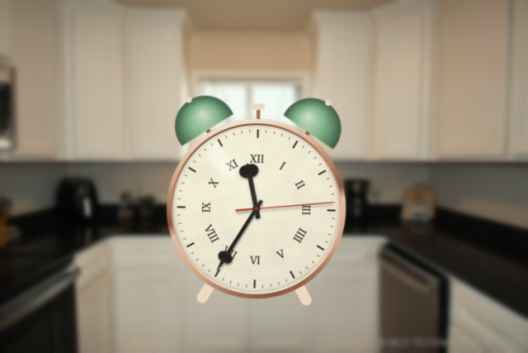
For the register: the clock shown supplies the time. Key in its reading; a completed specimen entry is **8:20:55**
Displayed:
**11:35:14**
